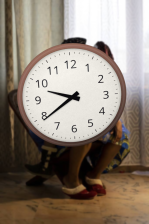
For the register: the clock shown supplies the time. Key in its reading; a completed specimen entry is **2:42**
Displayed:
**9:39**
